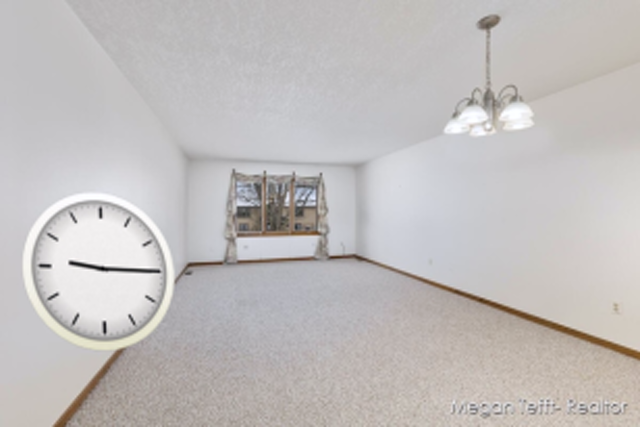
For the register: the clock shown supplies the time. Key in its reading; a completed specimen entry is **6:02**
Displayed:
**9:15**
